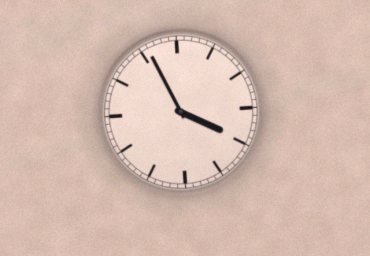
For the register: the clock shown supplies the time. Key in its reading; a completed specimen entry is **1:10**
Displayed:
**3:56**
